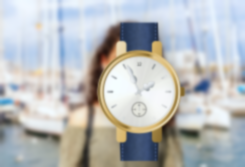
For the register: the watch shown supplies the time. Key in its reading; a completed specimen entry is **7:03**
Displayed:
**1:56**
